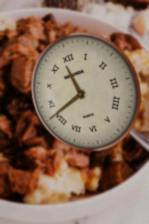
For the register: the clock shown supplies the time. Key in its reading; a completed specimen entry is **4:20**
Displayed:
**11:42**
